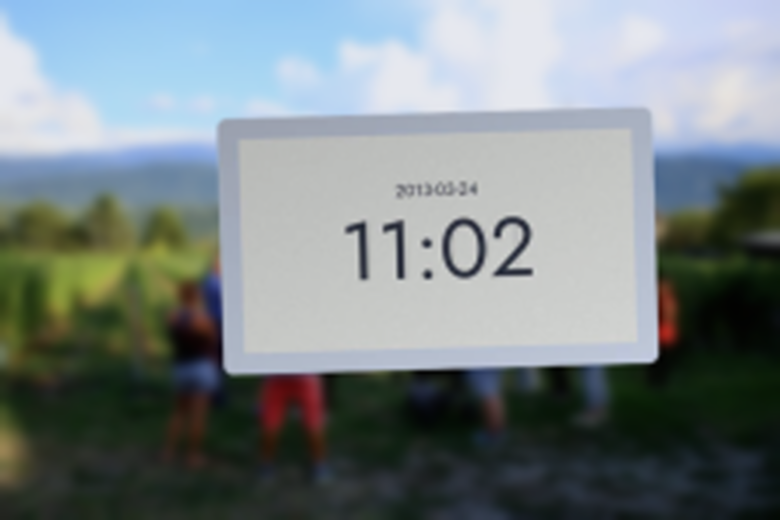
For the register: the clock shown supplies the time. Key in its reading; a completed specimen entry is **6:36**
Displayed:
**11:02**
